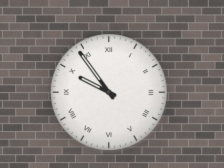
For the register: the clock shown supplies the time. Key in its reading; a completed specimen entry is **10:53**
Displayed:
**9:54**
